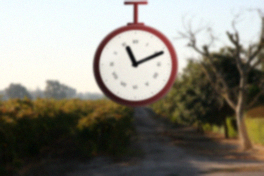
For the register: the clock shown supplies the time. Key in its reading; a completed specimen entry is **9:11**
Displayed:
**11:11**
